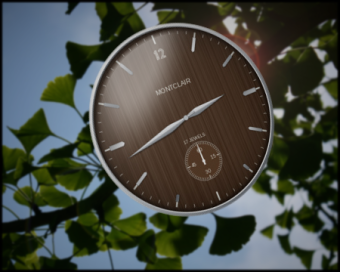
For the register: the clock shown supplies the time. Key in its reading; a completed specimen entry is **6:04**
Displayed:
**2:43**
